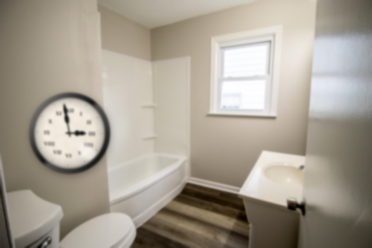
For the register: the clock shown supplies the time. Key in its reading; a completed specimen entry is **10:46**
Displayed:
**2:58**
